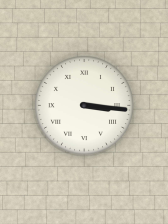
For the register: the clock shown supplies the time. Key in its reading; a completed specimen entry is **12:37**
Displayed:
**3:16**
